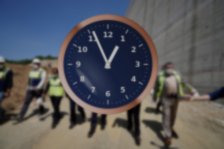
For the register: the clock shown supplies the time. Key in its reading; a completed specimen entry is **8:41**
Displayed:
**12:56**
